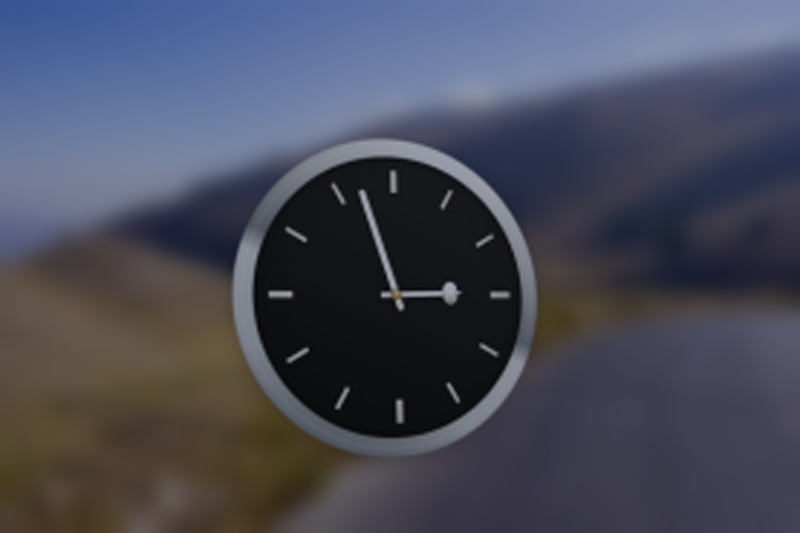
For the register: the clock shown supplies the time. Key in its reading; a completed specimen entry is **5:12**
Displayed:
**2:57**
